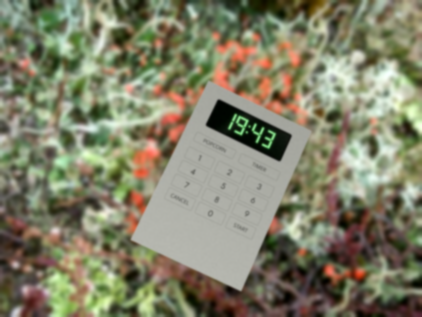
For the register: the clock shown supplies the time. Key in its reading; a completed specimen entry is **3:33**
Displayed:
**19:43**
